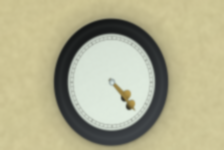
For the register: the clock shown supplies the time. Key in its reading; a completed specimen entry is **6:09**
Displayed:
**4:23**
